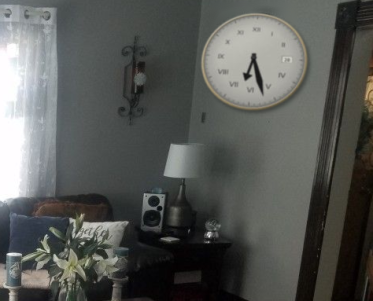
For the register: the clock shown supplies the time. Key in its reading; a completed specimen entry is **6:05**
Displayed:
**6:27**
